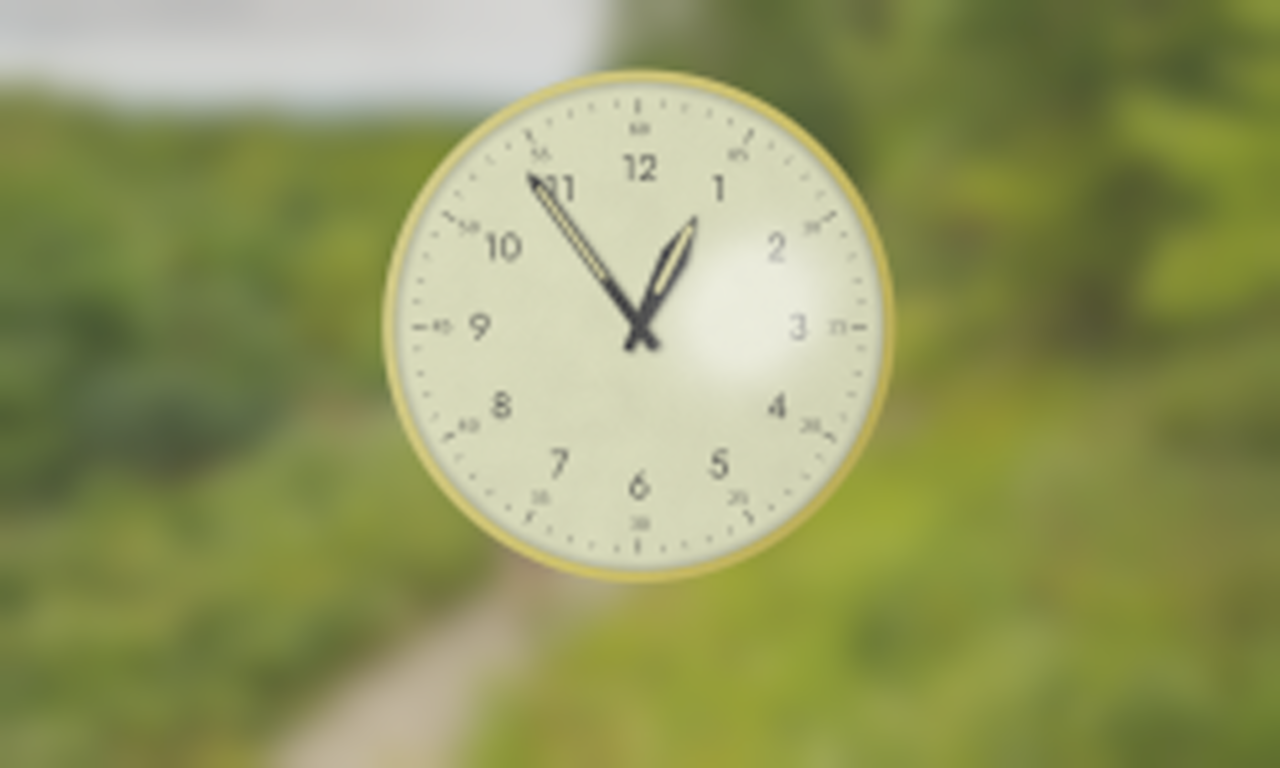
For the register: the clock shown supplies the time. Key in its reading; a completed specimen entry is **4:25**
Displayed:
**12:54**
